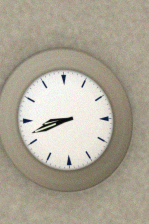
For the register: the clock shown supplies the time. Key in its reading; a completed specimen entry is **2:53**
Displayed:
**8:42**
